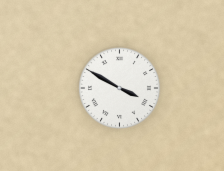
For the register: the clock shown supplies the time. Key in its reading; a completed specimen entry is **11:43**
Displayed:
**3:50**
